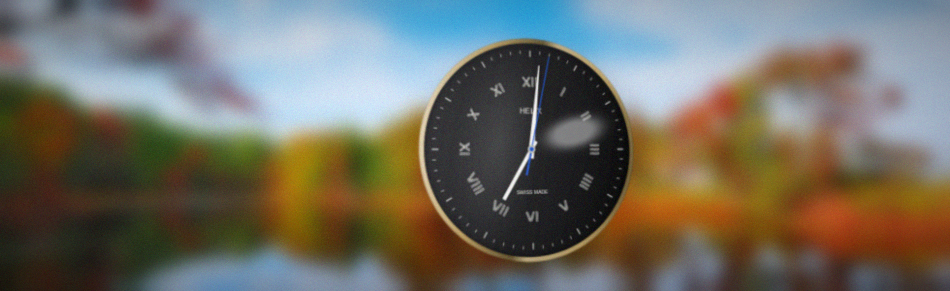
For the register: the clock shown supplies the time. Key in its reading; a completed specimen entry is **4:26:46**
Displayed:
**7:01:02**
